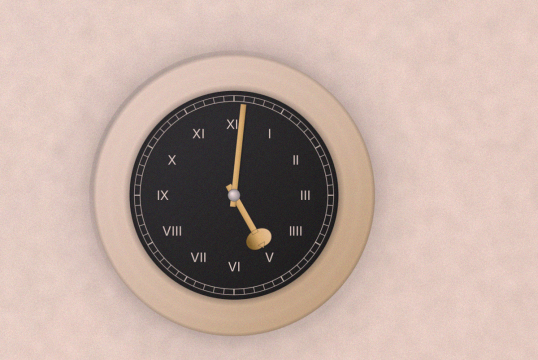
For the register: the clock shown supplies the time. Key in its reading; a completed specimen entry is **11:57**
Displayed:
**5:01**
